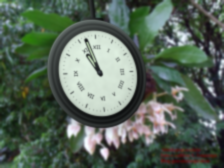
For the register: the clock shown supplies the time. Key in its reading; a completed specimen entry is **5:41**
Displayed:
**10:57**
